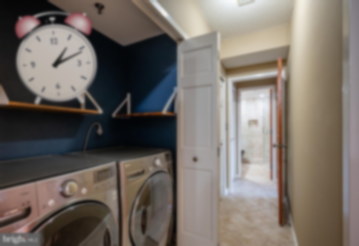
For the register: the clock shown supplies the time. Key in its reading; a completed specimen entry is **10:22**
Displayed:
**1:11**
